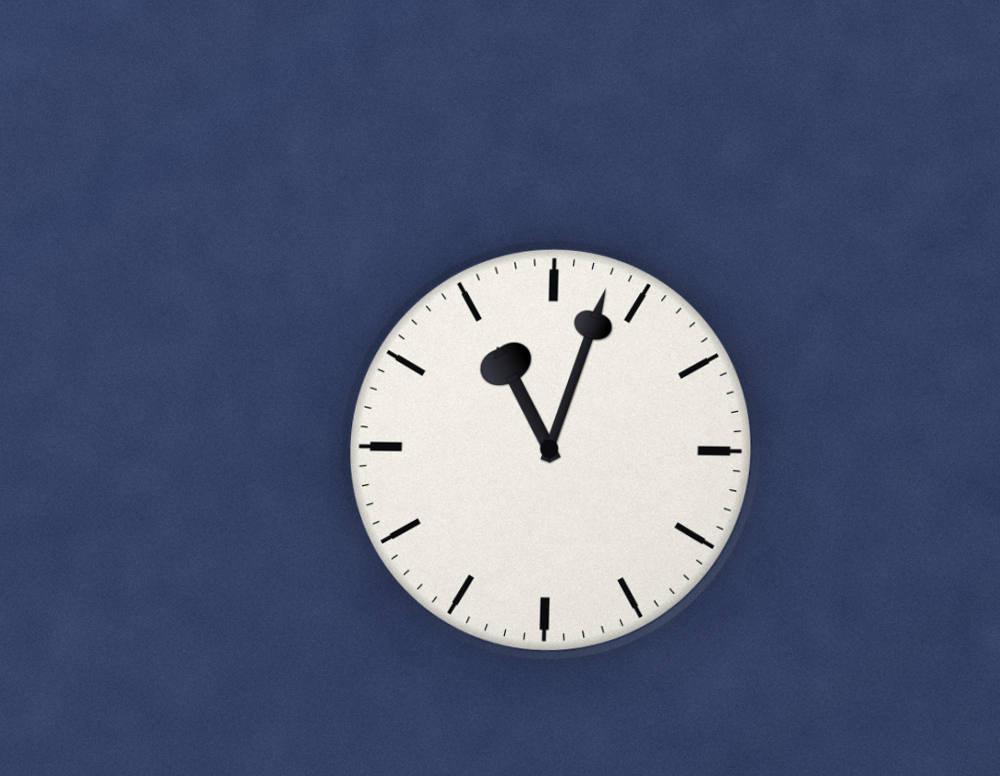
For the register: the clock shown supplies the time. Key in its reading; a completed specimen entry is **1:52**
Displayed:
**11:03**
